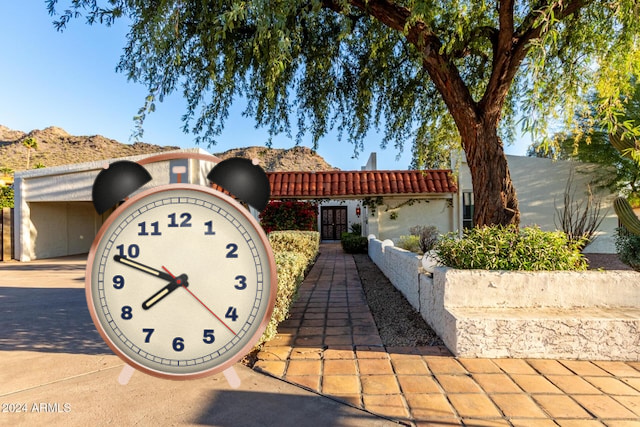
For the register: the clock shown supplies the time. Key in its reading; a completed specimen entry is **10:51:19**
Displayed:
**7:48:22**
